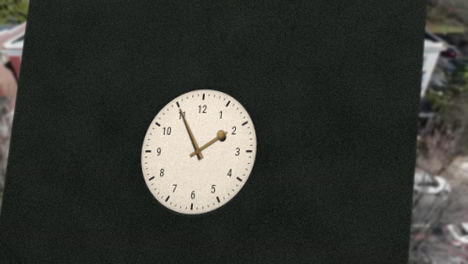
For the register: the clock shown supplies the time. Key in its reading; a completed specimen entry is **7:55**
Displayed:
**1:55**
